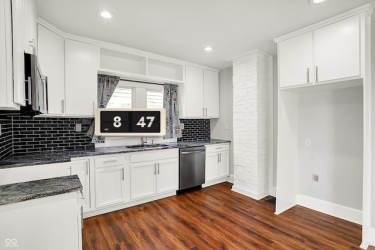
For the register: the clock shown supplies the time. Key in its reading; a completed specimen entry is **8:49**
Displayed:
**8:47**
